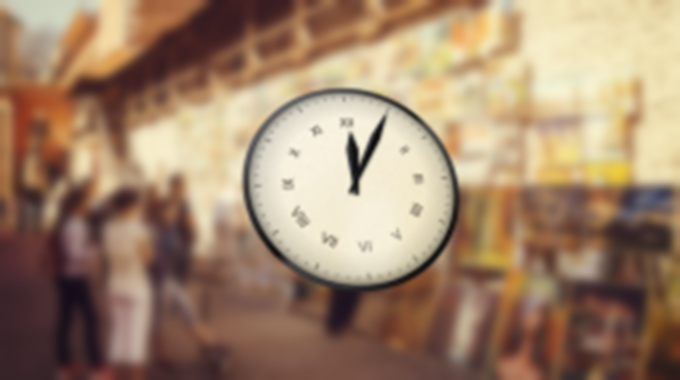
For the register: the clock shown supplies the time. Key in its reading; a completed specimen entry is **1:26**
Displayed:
**12:05**
